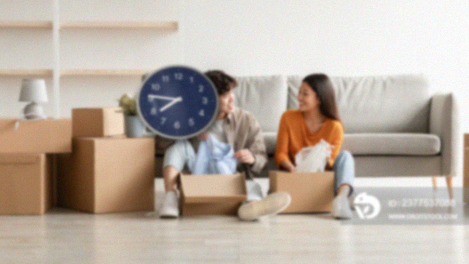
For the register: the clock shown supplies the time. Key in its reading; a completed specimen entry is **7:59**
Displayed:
**7:46**
